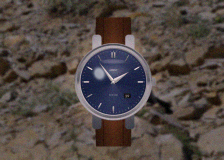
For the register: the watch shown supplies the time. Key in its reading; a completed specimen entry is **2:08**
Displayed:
**1:54**
